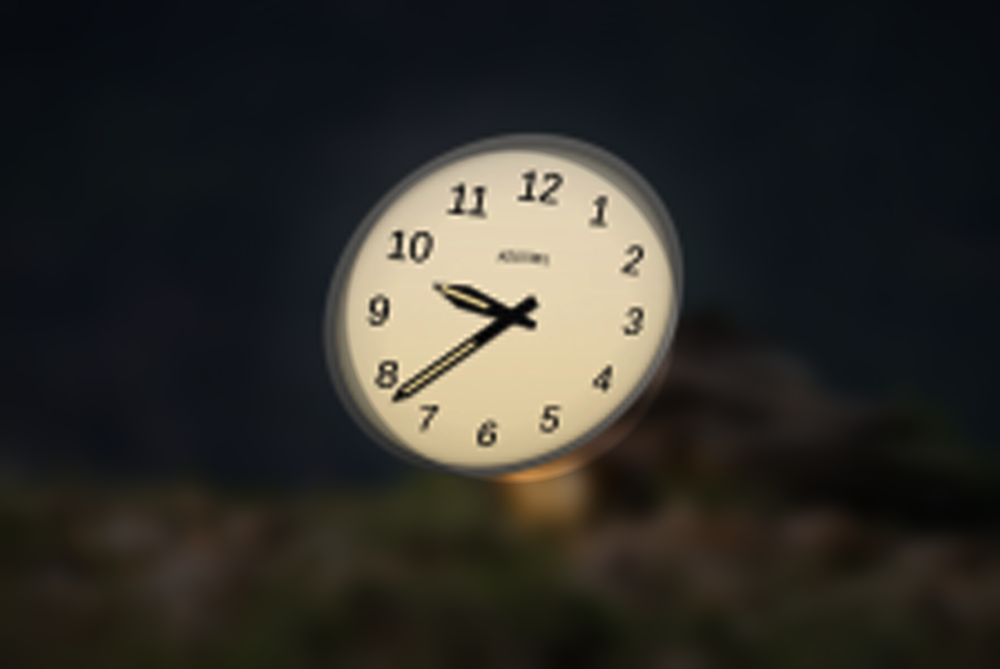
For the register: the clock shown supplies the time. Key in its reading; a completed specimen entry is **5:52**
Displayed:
**9:38**
